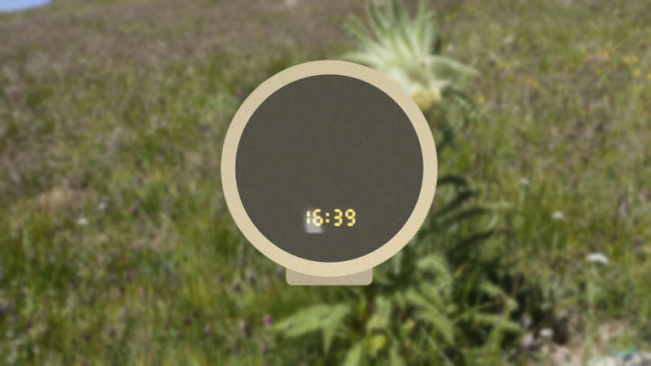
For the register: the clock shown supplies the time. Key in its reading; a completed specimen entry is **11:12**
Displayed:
**16:39**
